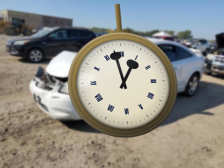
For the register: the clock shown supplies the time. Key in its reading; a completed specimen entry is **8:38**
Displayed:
**12:58**
